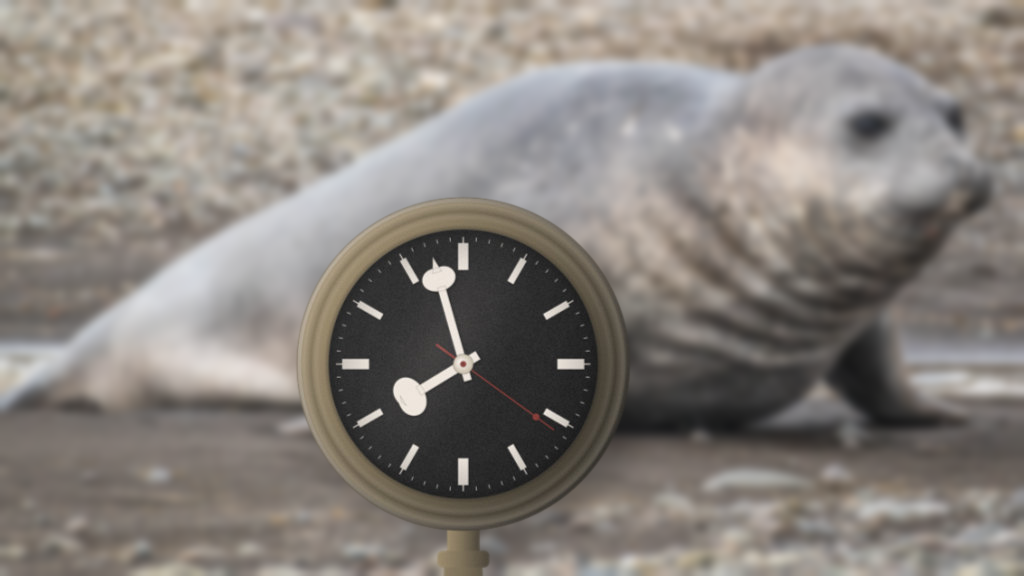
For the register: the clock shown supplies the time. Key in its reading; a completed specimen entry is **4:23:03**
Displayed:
**7:57:21**
